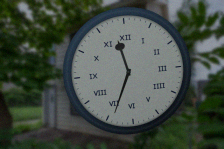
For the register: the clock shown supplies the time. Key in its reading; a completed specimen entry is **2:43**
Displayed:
**11:34**
